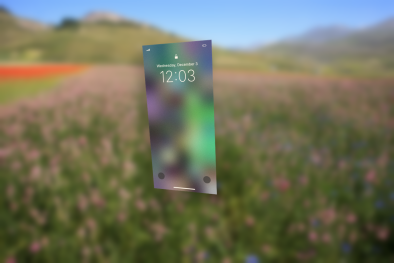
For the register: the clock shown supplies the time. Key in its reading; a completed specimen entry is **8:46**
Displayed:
**12:03**
